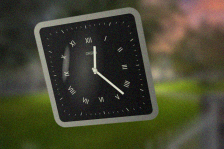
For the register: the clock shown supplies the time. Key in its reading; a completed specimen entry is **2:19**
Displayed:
**12:23**
